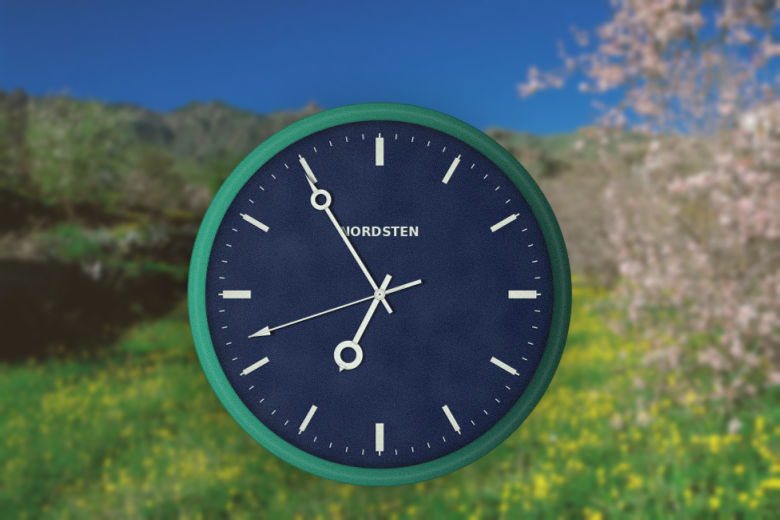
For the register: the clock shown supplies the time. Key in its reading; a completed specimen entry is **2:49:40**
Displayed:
**6:54:42**
